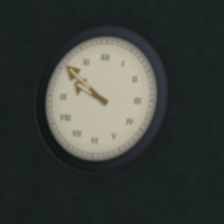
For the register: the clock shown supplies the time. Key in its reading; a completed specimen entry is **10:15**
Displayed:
**9:51**
